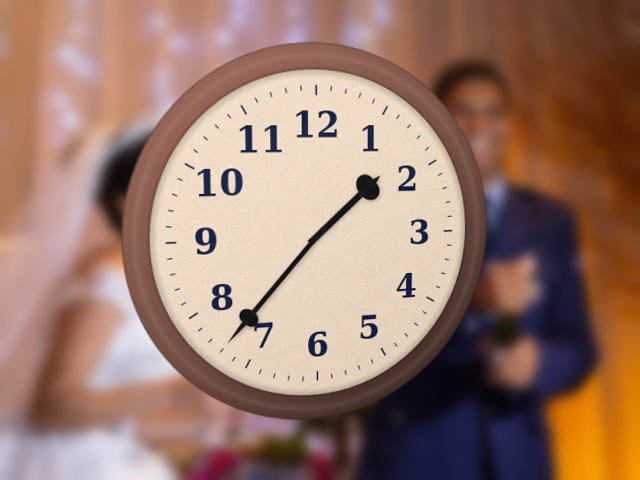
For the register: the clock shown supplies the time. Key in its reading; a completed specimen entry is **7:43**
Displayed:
**1:37**
